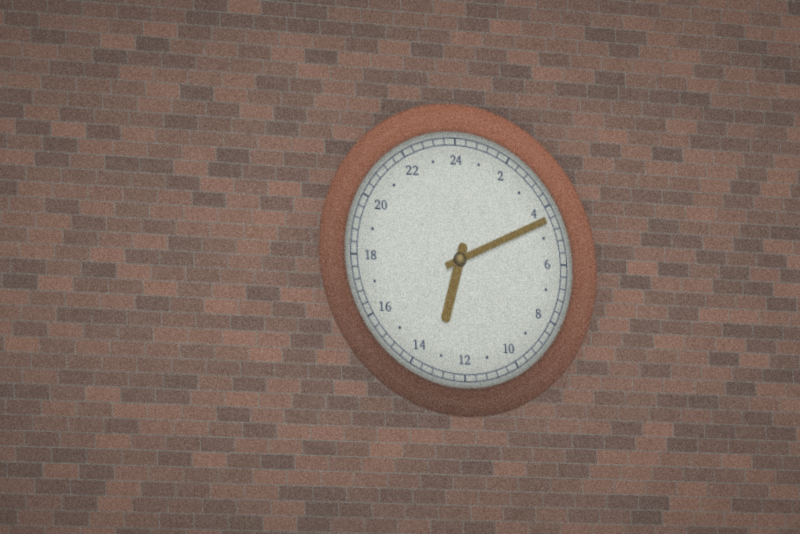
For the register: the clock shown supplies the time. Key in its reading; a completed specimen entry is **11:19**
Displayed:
**13:11**
